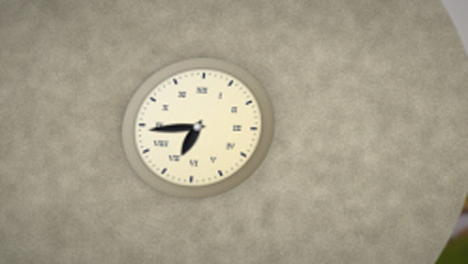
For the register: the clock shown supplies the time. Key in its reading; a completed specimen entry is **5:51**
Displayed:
**6:44**
